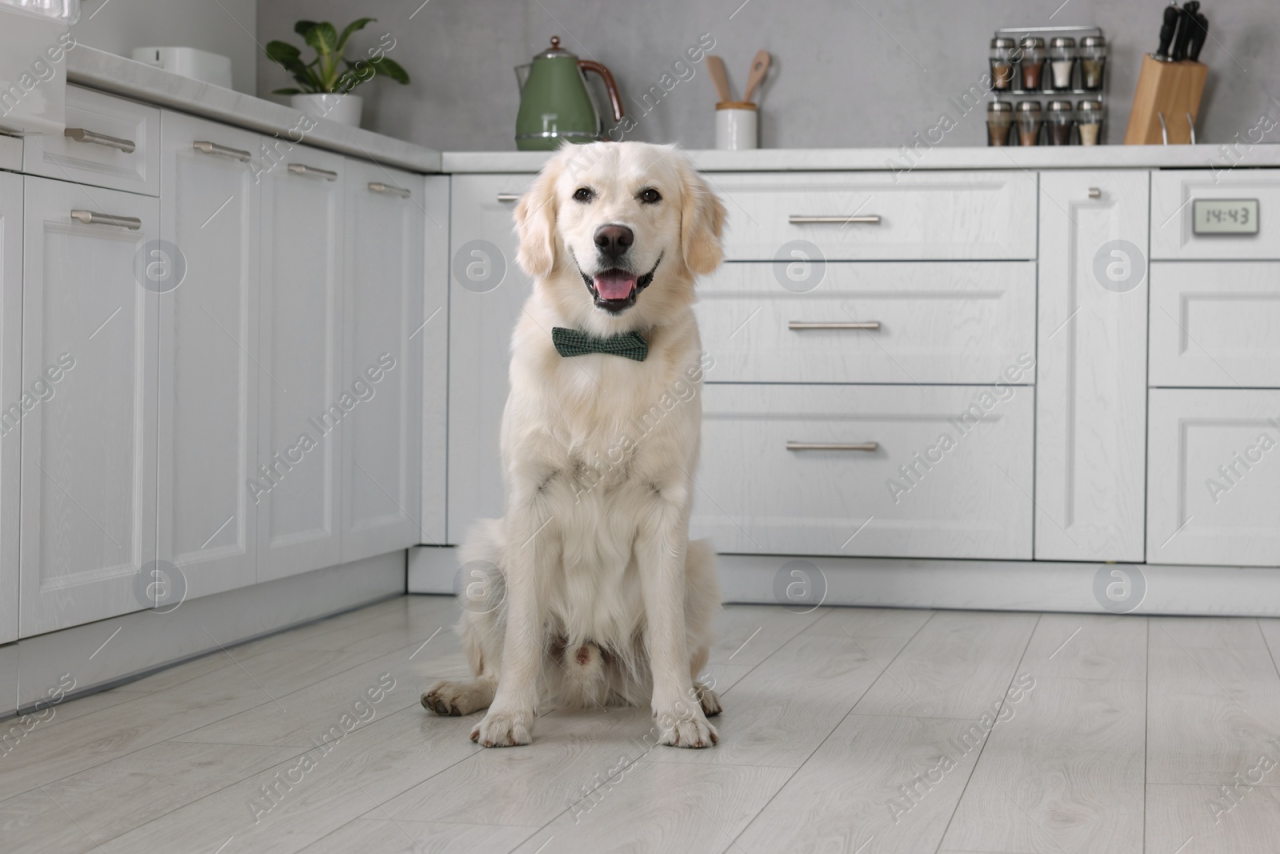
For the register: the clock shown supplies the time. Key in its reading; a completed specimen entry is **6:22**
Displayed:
**14:43**
